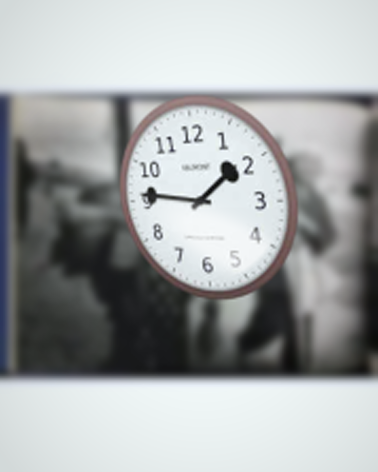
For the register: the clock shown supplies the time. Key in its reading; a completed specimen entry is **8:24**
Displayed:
**1:46**
